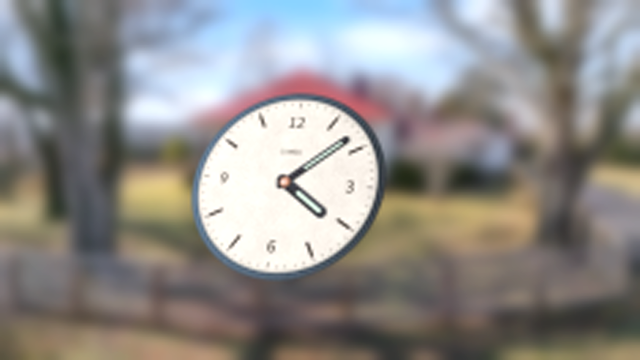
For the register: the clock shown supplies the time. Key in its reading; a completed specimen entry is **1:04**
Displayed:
**4:08**
